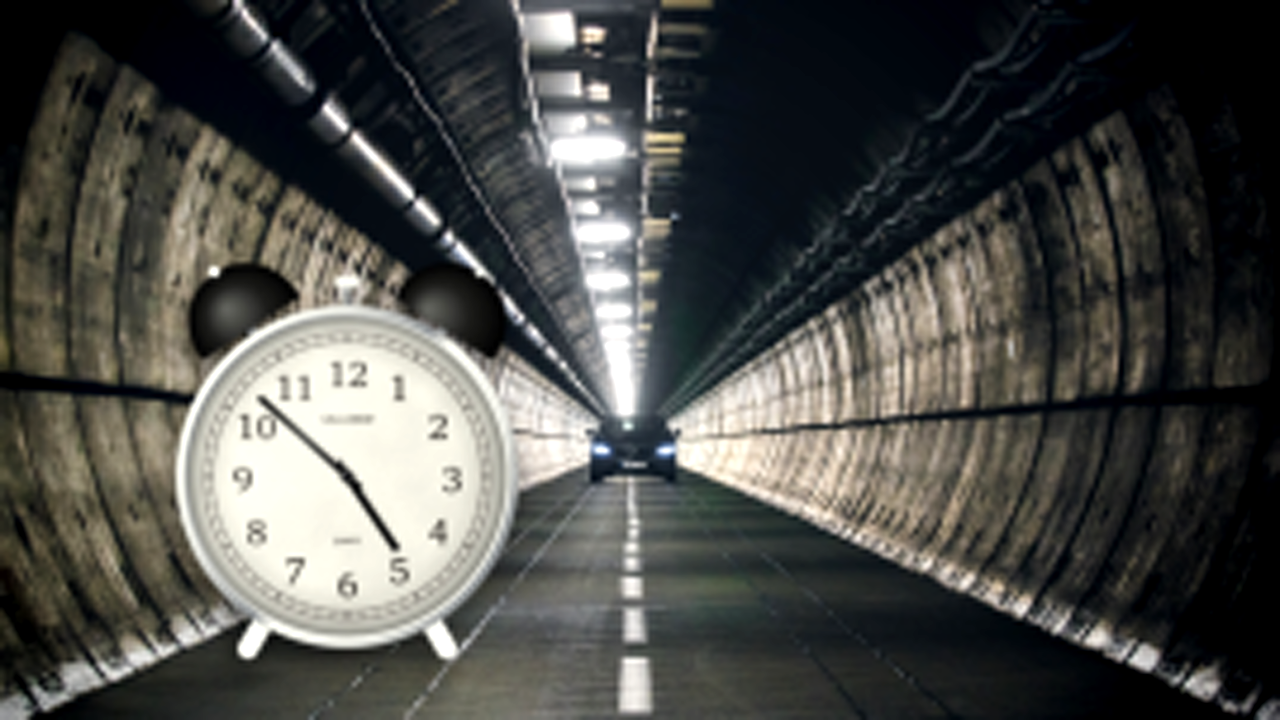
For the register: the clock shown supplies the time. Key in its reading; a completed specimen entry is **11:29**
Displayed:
**4:52**
